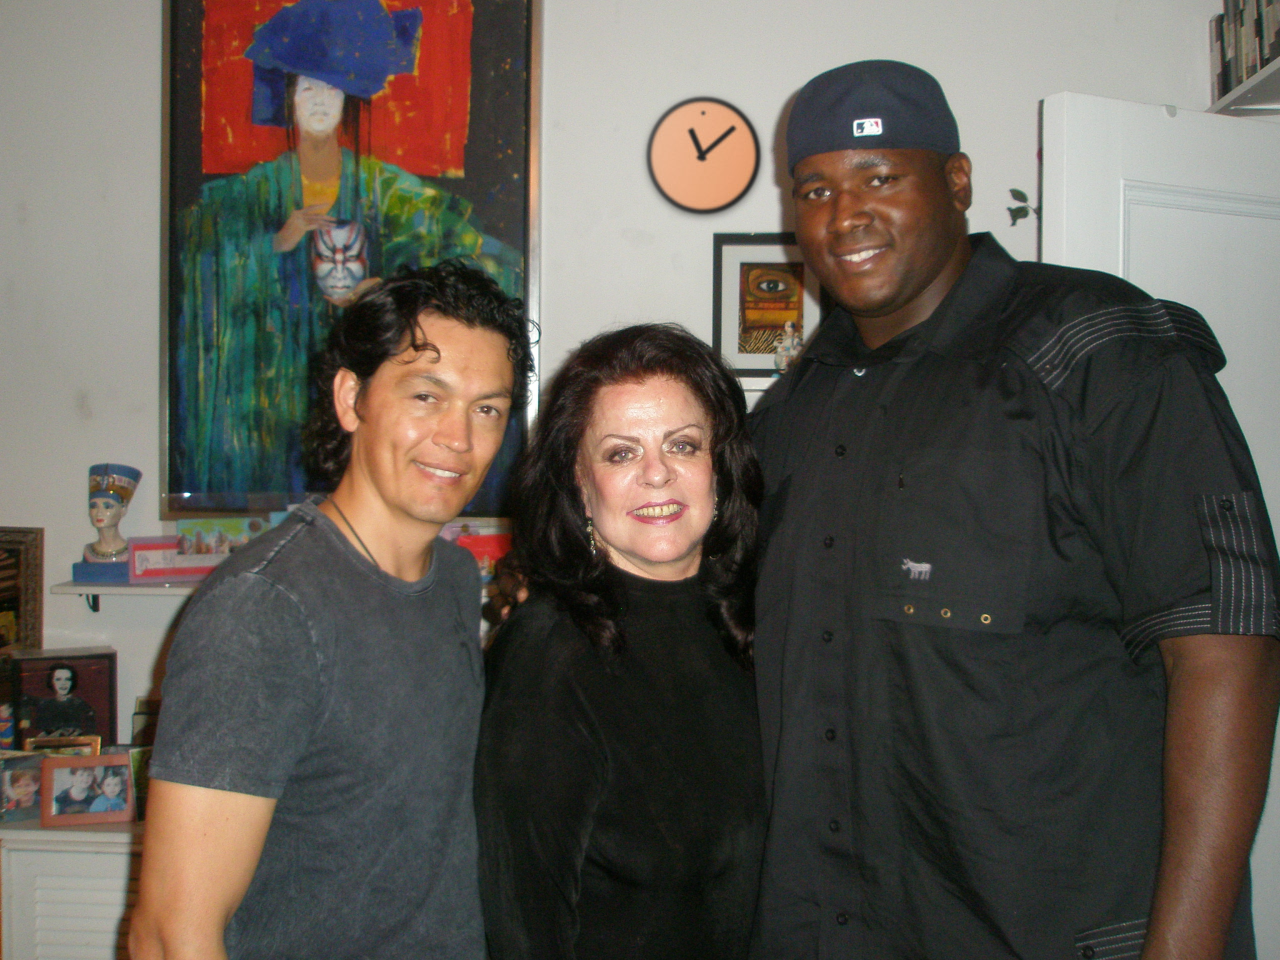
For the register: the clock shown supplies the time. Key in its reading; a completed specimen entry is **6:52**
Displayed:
**11:08**
